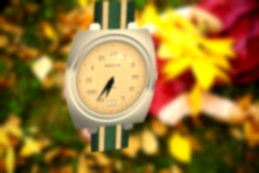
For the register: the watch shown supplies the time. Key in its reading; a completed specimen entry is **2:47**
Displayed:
**6:36**
